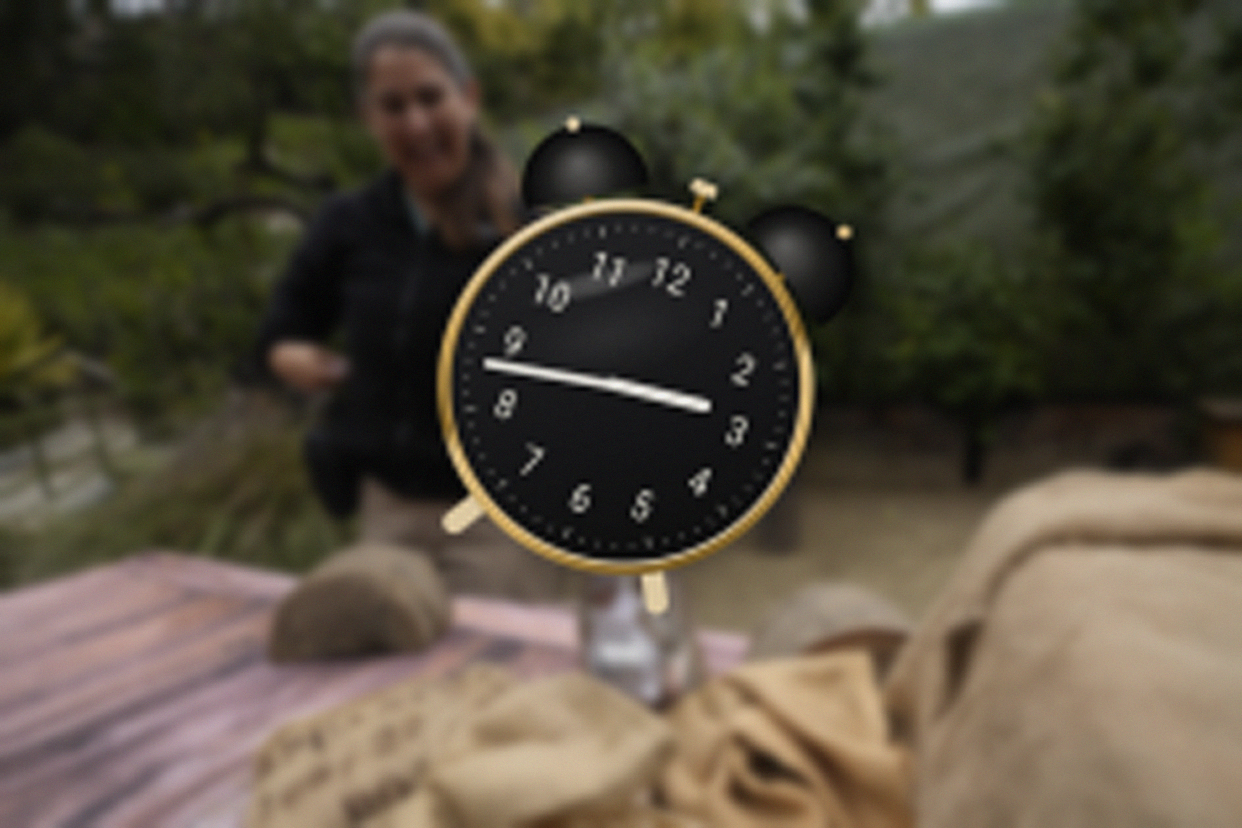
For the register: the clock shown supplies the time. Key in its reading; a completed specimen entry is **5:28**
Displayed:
**2:43**
